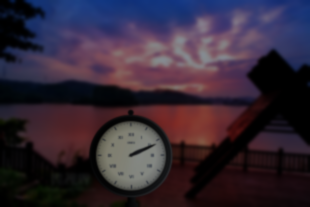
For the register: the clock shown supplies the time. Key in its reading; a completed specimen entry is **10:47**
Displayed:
**2:11**
